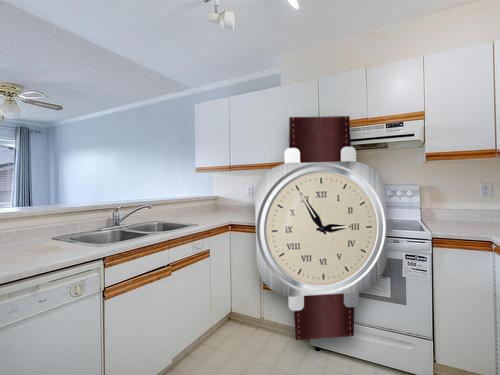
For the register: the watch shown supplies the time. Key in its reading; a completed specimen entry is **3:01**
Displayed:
**2:55**
